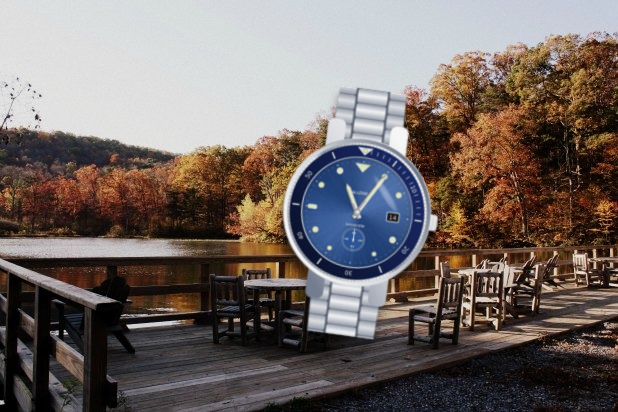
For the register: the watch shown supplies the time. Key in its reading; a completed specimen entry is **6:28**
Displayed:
**11:05**
